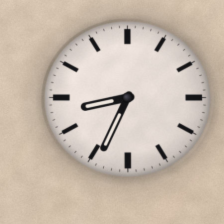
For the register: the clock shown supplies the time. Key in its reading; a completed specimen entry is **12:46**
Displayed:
**8:34**
